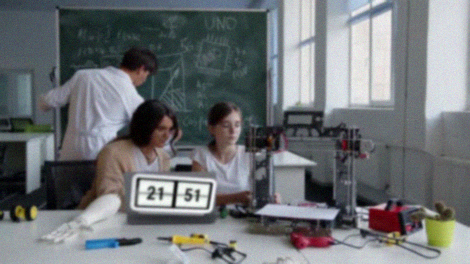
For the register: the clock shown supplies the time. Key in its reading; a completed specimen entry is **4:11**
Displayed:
**21:51**
